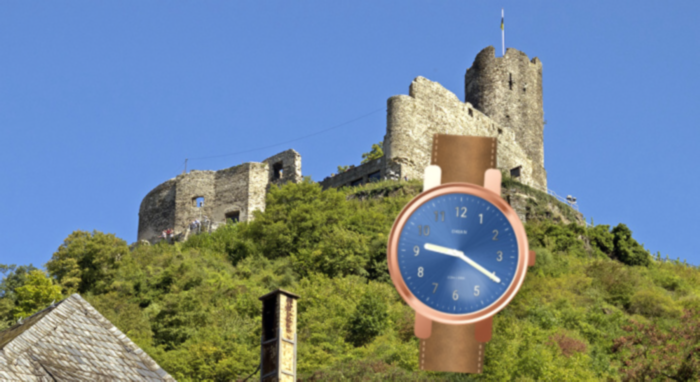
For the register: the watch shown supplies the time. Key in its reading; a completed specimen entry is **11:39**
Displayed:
**9:20**
